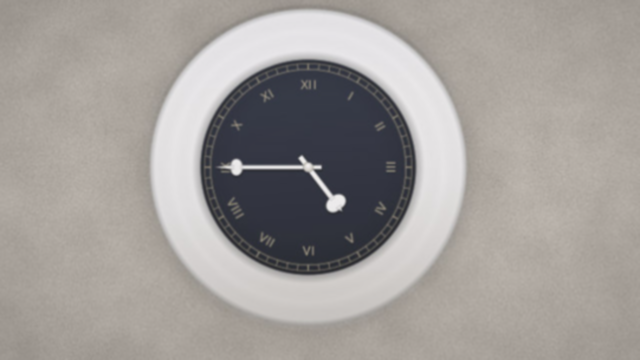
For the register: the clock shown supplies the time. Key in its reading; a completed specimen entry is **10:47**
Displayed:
**4:45**
